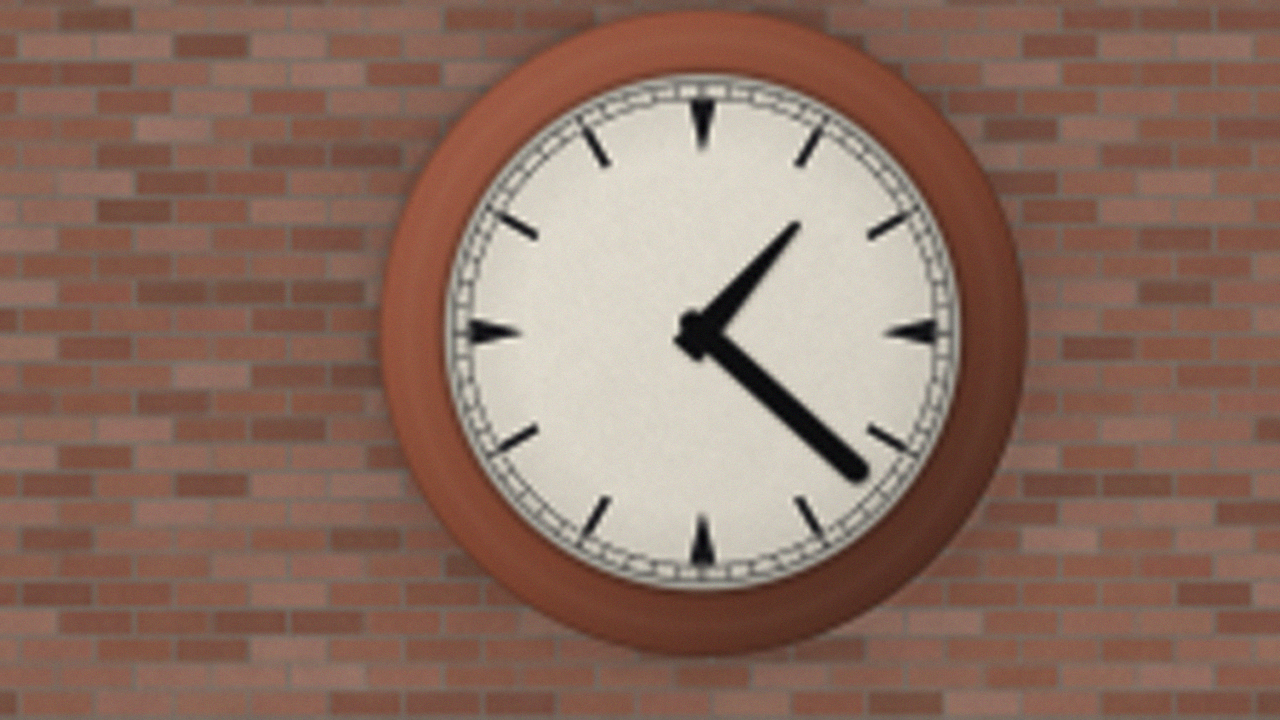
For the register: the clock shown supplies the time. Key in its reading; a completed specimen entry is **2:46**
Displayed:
**1:22**
